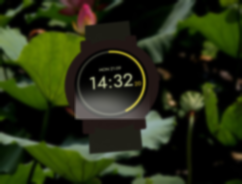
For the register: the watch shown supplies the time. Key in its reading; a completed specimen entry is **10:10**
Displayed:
**14:32**
